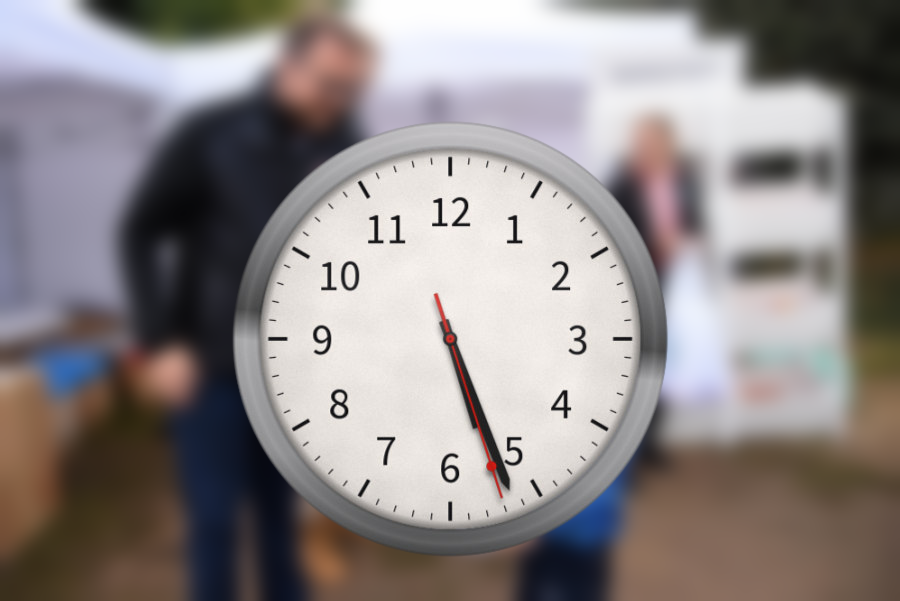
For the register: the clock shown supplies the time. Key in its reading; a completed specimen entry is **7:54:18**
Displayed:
**5:26:27**
